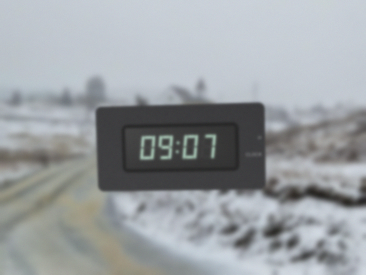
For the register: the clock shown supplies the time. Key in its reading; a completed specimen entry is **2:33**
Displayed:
**9:07**
